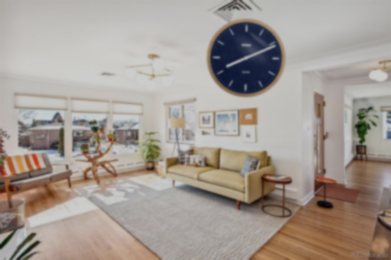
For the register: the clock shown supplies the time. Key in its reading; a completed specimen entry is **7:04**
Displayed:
**8:11**
